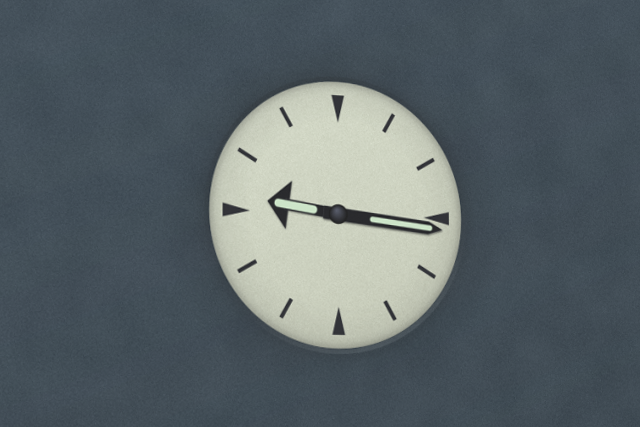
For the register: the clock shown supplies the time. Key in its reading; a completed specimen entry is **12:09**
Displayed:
**9:16**
